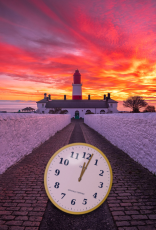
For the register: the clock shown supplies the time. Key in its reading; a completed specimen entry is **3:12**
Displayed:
**12:02**
